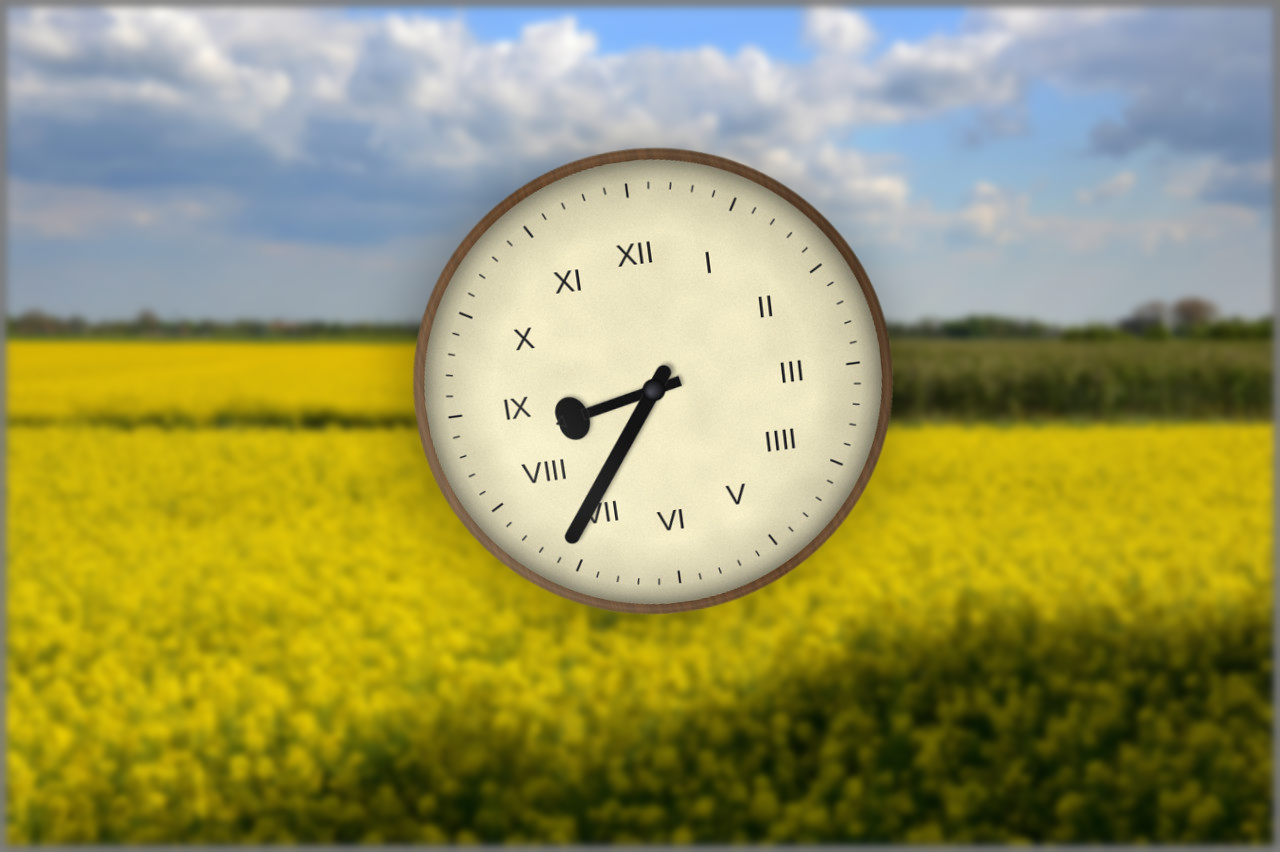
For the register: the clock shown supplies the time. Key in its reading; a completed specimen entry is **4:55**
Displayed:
**8:36**
